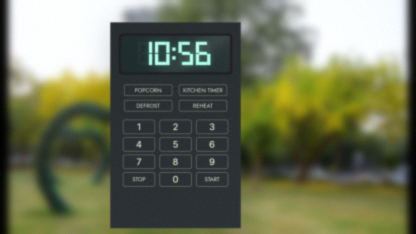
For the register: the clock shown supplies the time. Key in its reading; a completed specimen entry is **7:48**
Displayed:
**10:56**
